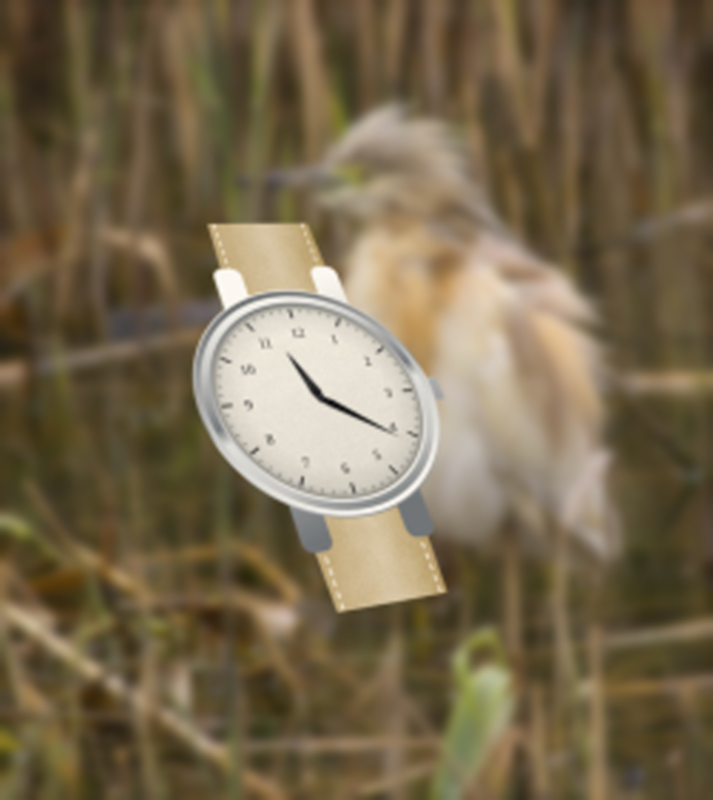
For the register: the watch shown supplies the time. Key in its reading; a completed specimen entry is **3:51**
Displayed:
**11:21**
